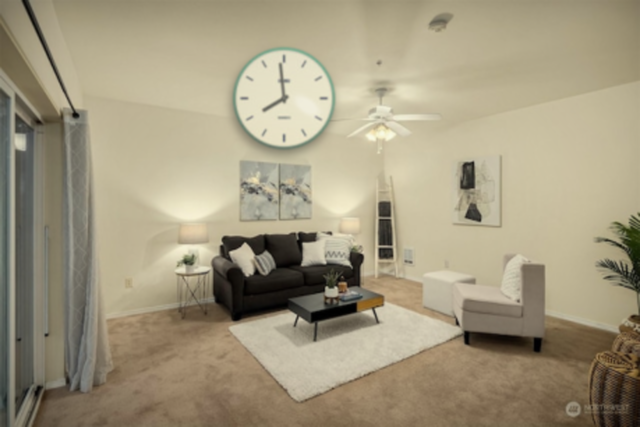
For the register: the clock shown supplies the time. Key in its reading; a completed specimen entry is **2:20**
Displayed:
**7:59**
